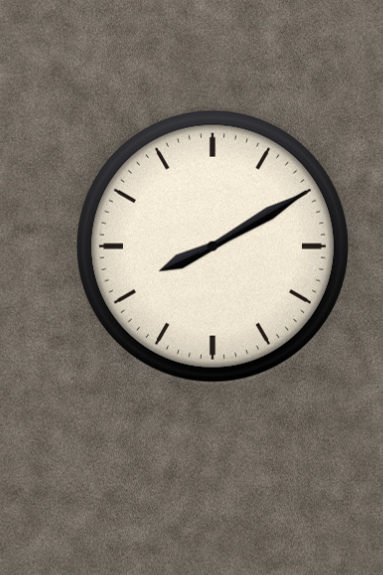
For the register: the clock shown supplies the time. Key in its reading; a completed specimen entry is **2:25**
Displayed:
**8:10**
